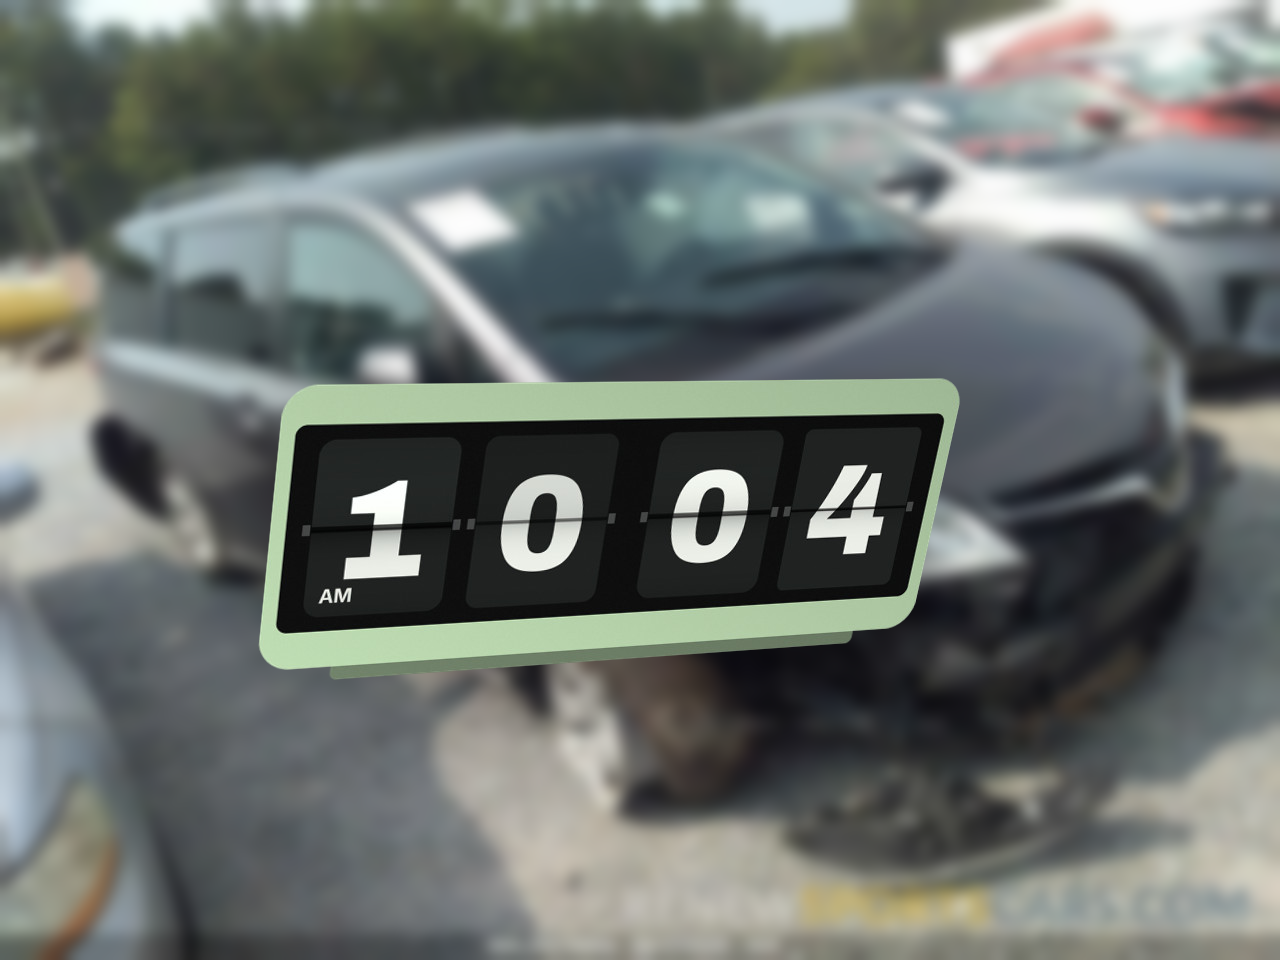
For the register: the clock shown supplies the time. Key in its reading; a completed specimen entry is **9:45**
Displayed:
**10:04**
